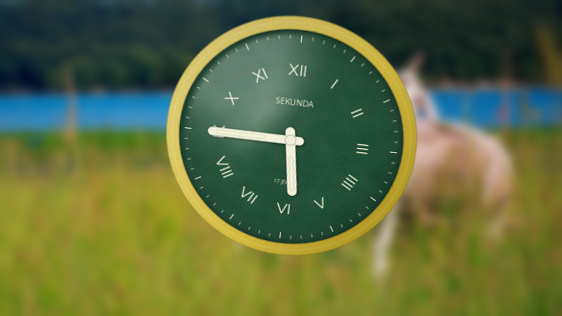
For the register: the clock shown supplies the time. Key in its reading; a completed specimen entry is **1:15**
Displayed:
**5:45**
